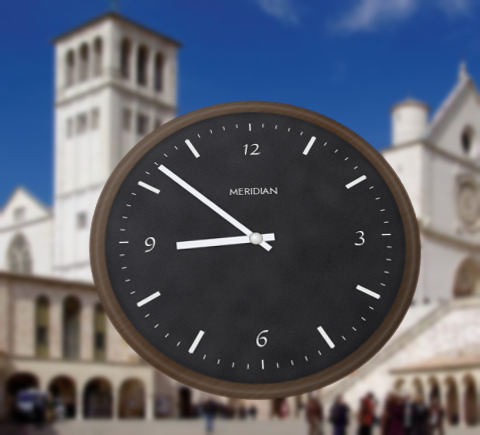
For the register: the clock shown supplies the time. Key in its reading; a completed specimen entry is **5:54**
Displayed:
**8:52**
